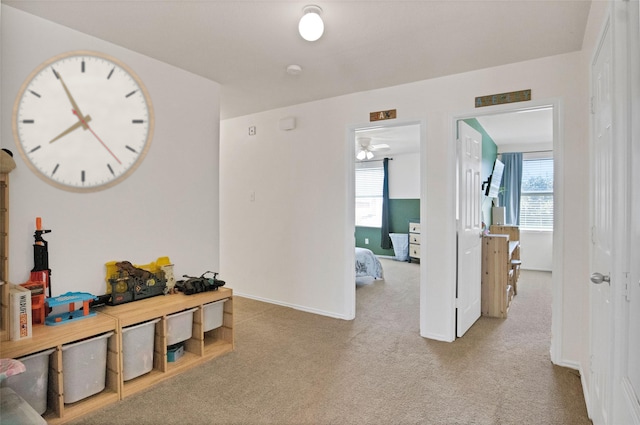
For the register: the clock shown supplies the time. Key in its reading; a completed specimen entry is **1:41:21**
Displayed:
**7:55:23**
